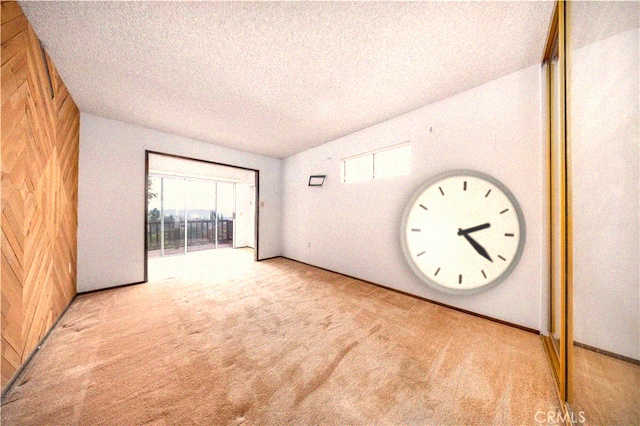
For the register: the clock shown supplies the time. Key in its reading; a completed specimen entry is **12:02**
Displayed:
**2:22**
